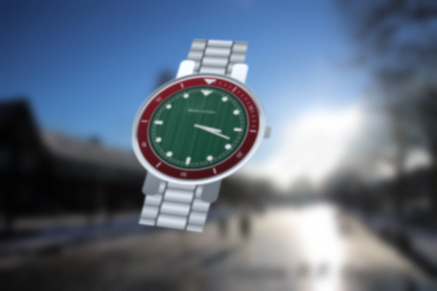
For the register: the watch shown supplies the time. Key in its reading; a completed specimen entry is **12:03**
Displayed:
**3:18**
